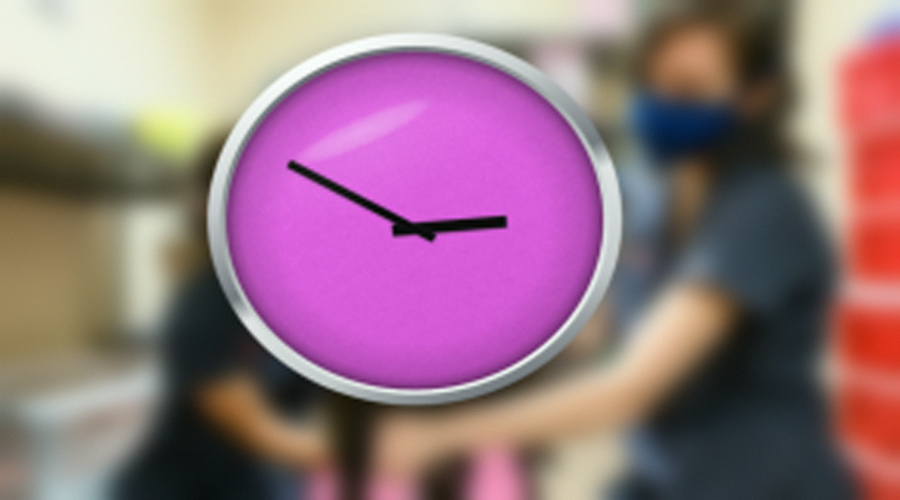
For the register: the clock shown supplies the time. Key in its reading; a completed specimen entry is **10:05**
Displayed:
**2:50**
